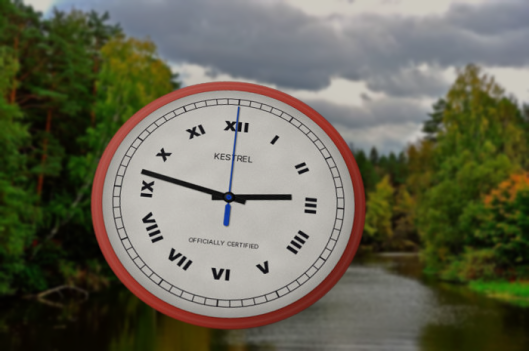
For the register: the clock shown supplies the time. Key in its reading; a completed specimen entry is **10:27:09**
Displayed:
**2:47:00**
